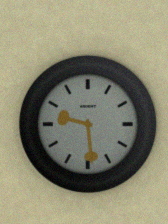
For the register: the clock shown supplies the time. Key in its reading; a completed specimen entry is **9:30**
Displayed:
**9:29**
